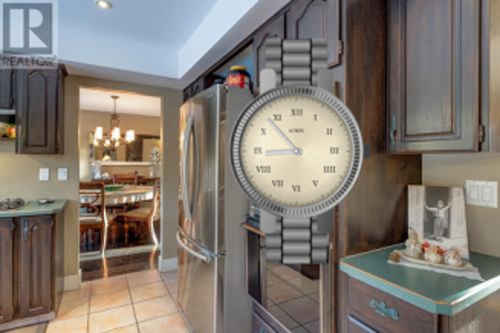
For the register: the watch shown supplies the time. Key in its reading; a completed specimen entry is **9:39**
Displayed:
**8:53**
